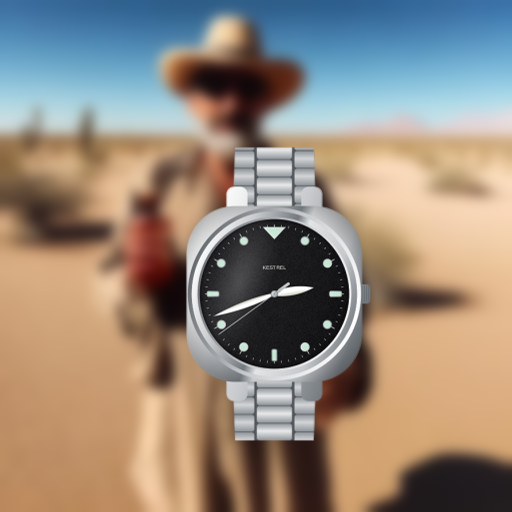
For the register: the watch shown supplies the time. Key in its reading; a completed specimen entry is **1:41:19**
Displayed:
**2:41:39**
